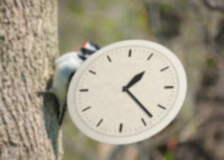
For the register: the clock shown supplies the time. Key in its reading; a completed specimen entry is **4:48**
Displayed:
**1:23**
